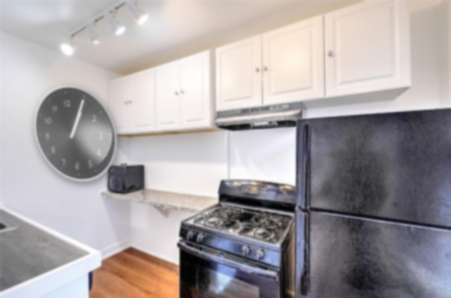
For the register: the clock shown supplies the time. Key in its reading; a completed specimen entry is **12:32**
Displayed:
**1:05**
